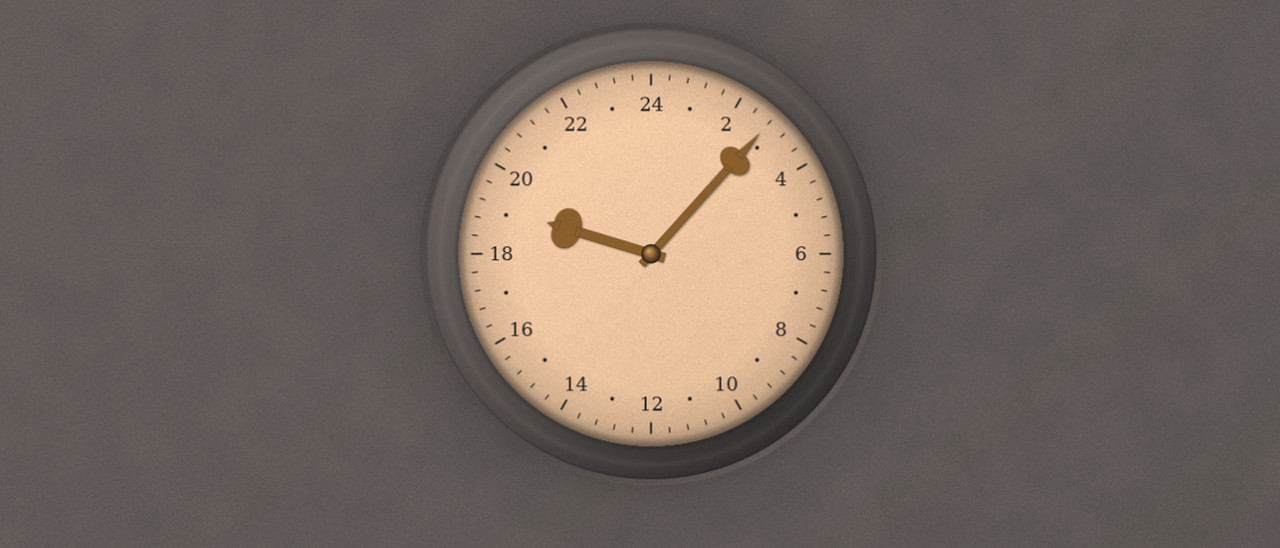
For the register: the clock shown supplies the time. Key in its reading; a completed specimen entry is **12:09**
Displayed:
**19:07**
